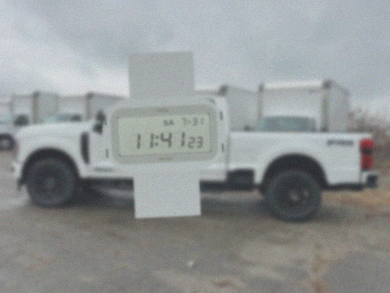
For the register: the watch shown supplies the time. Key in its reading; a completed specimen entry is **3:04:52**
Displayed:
**11:41:23**
